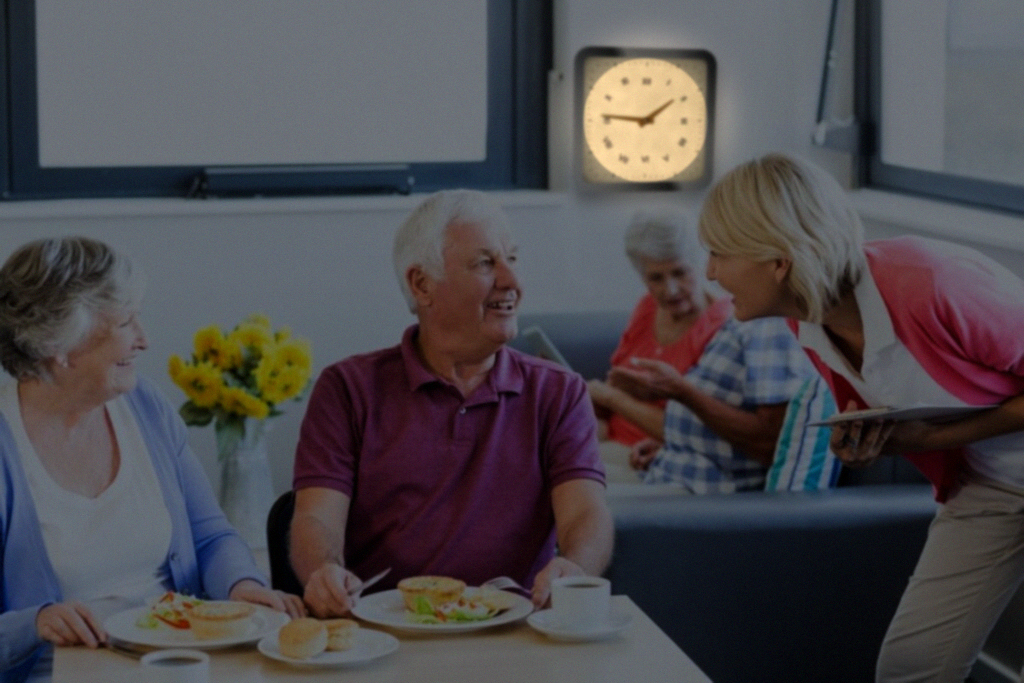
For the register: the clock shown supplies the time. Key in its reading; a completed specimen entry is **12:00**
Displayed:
**1:46**
